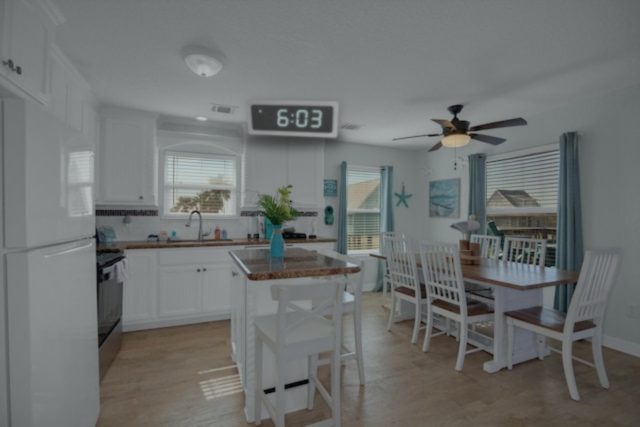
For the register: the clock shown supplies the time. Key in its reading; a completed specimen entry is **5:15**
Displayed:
**6:03**
